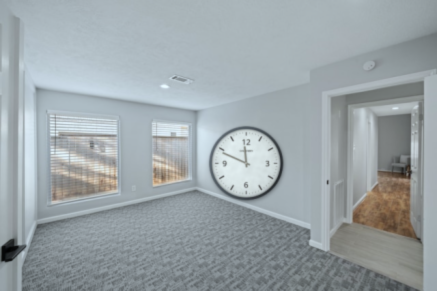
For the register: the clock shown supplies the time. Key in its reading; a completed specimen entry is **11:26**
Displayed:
**11:49**
